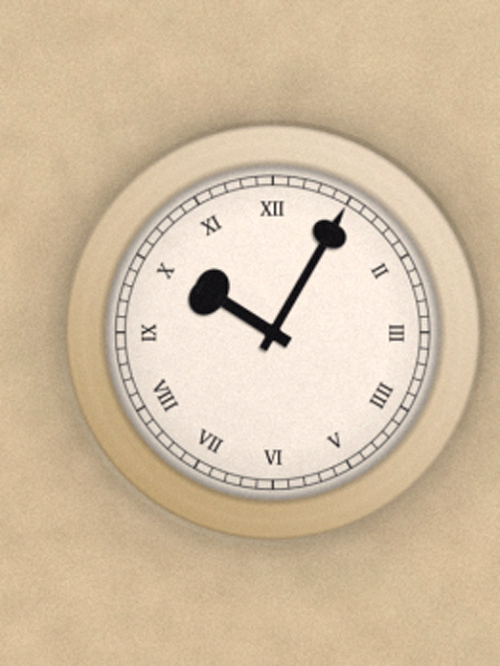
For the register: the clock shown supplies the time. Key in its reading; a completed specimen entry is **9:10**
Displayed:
**10:05**
